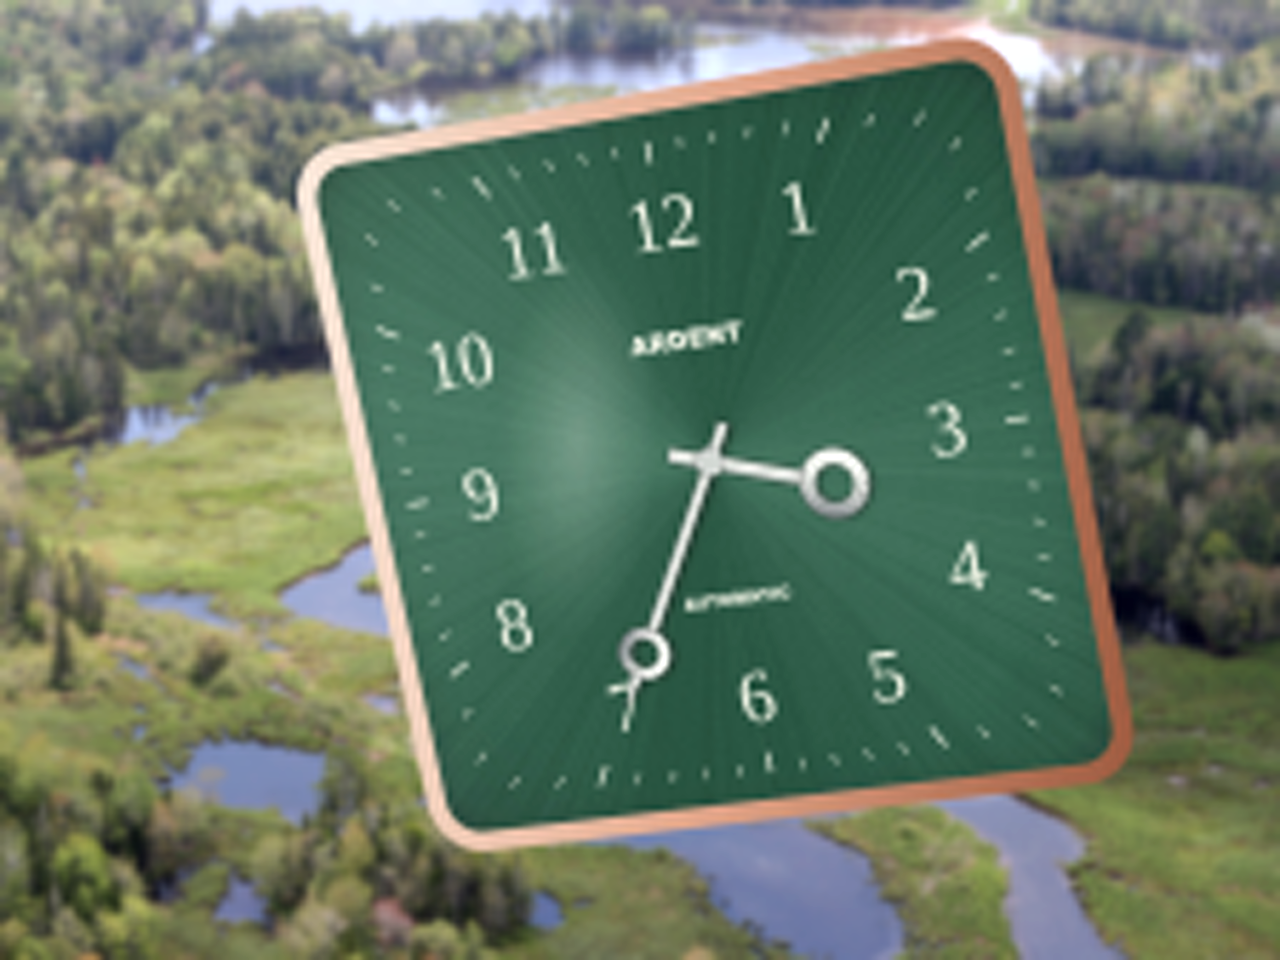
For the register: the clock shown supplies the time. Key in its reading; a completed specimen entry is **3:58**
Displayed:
**3:35**
